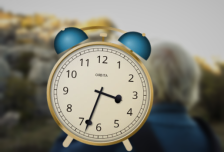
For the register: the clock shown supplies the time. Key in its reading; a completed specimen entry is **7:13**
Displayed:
**3:33**
